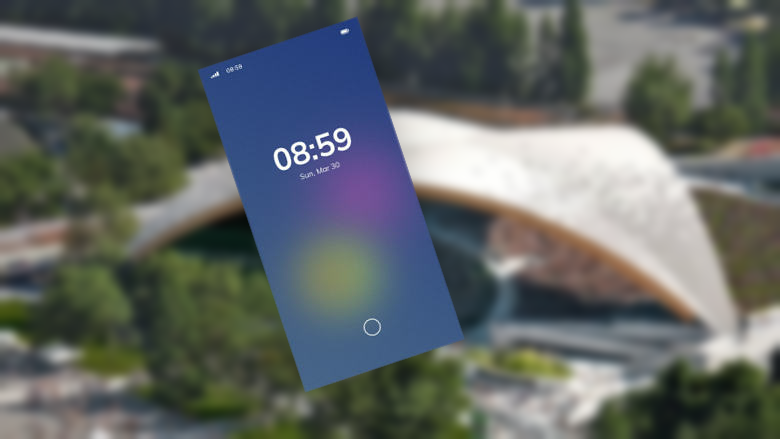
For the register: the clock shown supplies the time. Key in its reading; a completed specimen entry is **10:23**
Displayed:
**8:59**
